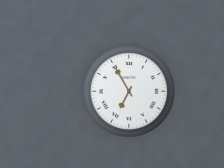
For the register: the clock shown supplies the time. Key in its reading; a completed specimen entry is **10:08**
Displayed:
**6:55**
